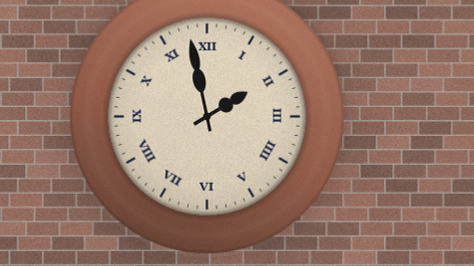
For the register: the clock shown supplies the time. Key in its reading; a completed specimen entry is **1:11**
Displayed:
**1:58**
